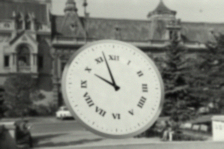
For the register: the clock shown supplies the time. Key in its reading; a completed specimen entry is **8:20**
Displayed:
**9:57**
